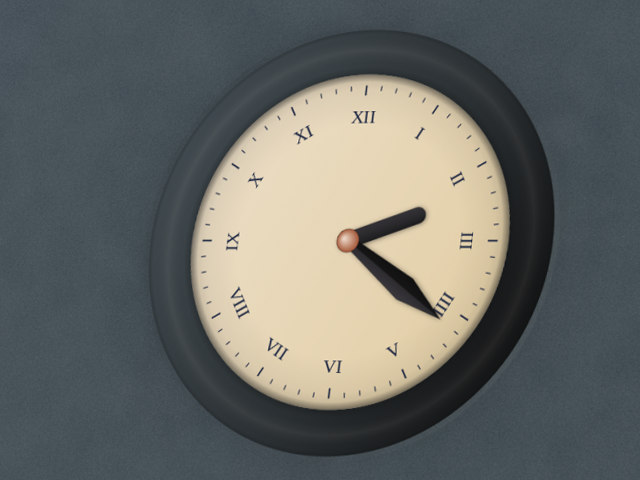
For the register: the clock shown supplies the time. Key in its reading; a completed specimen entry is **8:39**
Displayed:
**2:21**
